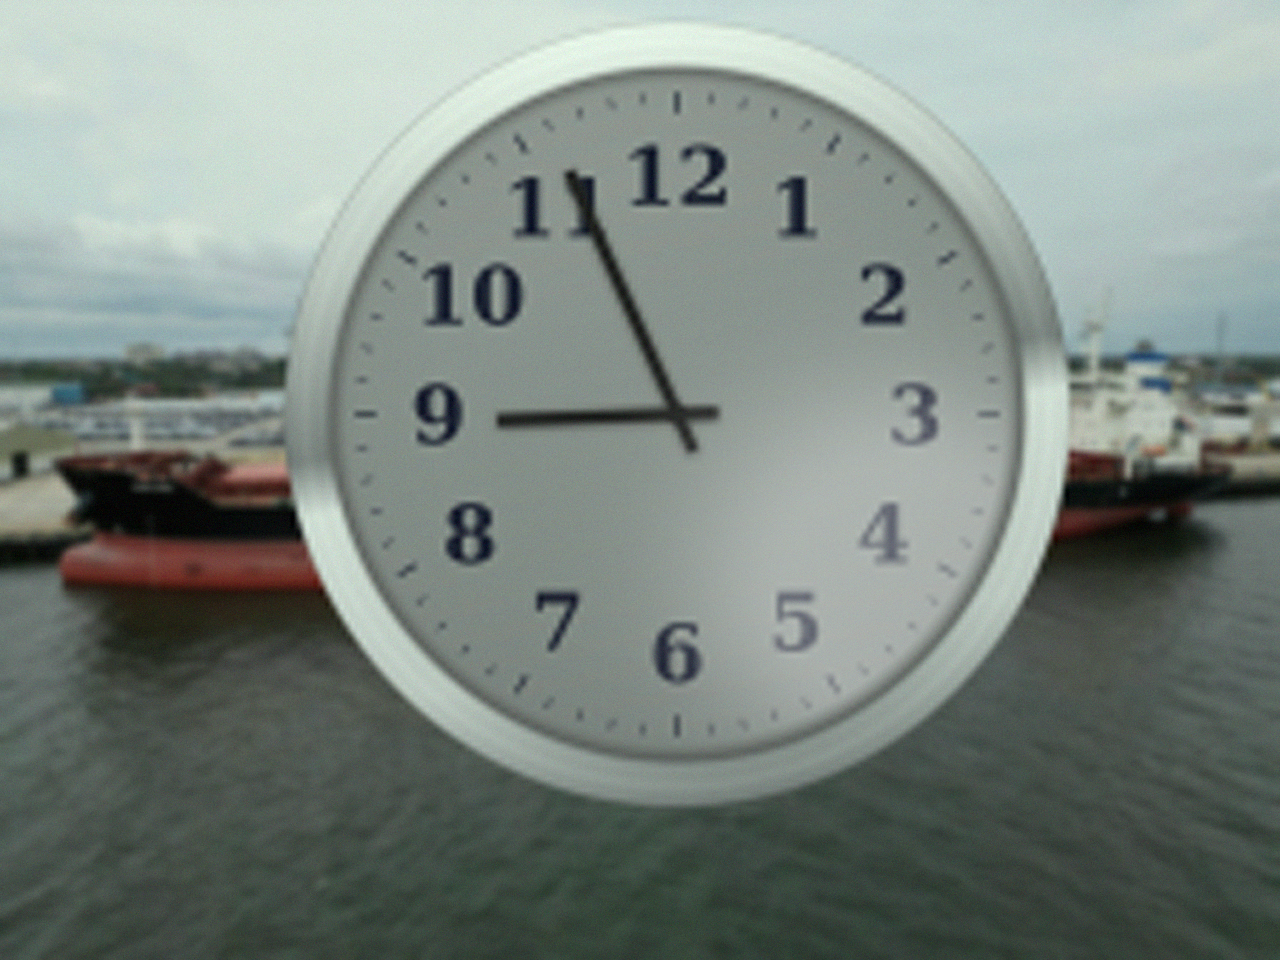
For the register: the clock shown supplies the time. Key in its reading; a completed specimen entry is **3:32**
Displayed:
**8:56**
